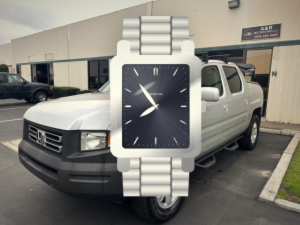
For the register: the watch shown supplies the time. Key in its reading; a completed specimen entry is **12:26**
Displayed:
**7:54**
